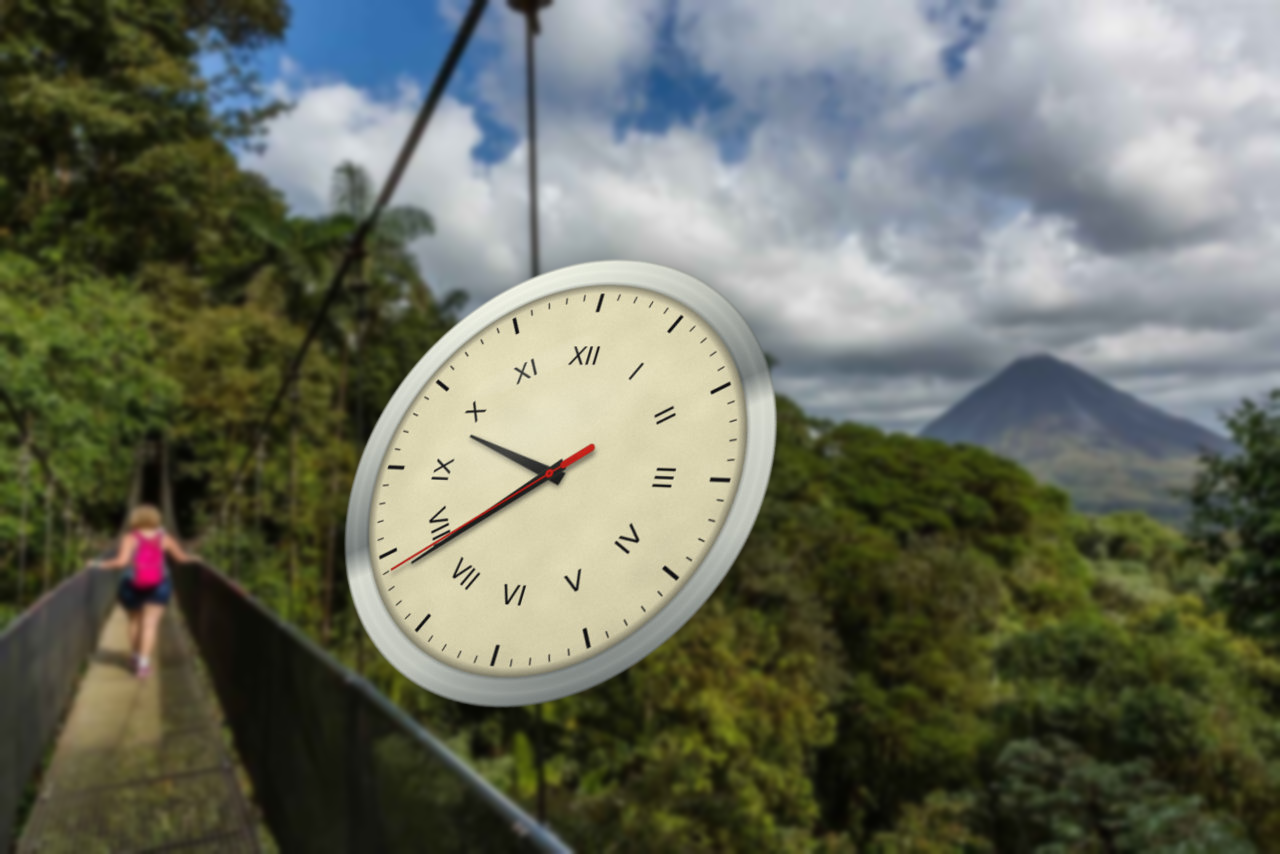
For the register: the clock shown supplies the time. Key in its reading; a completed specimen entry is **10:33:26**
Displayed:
**9:38:39**
